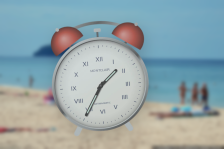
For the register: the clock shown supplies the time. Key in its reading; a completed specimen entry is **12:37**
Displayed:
**1:35**
